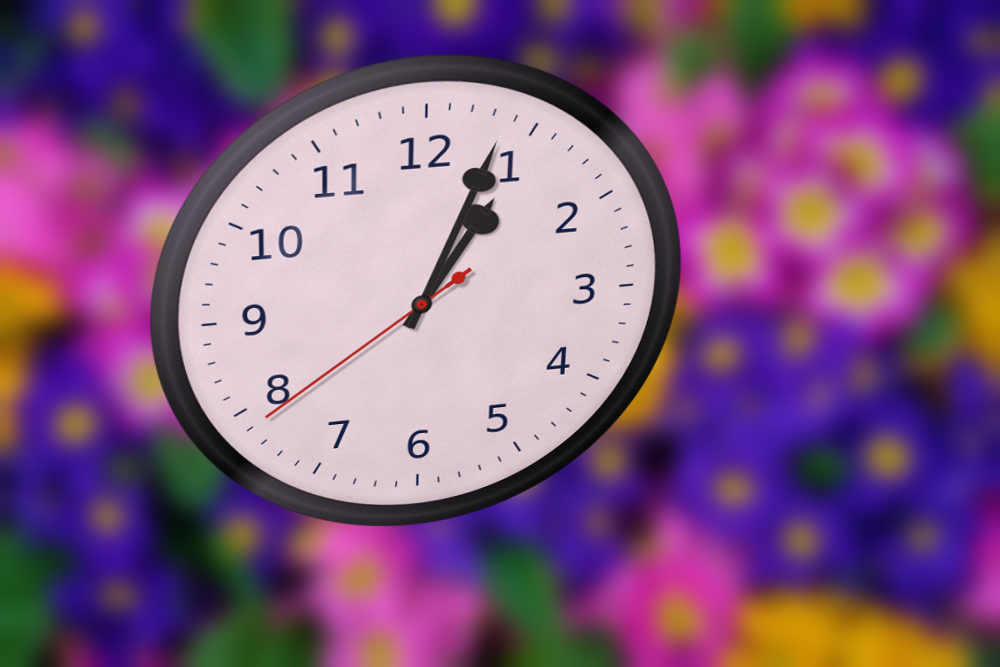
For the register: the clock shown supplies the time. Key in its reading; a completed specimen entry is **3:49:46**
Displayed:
**1:03:39**
